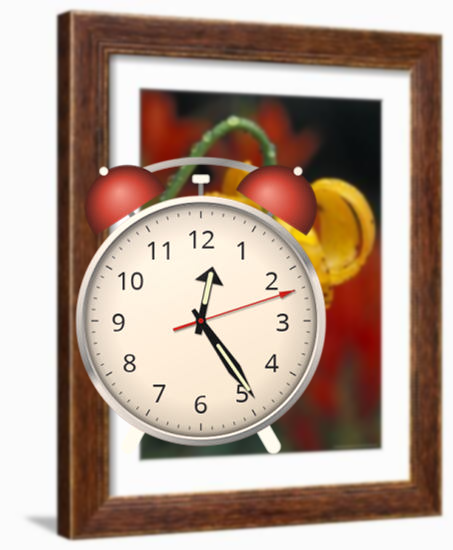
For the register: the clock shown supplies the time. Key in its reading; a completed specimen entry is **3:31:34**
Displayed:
**12:24:12**
